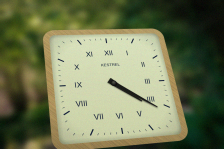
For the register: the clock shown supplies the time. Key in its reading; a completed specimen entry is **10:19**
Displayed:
**4:21**
